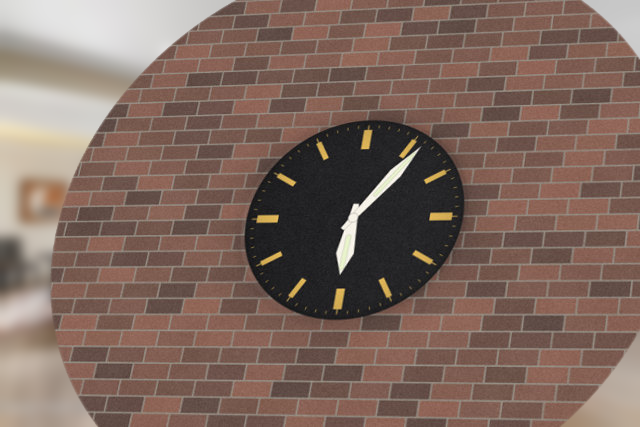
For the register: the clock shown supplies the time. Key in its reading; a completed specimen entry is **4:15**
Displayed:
**6:06**
